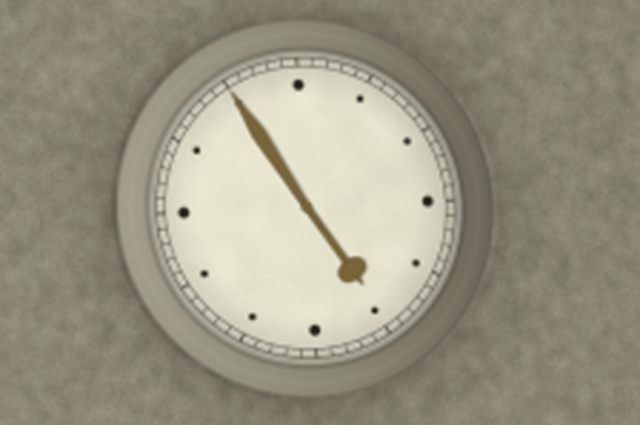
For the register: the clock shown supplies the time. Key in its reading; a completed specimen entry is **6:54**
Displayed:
**4:55**
